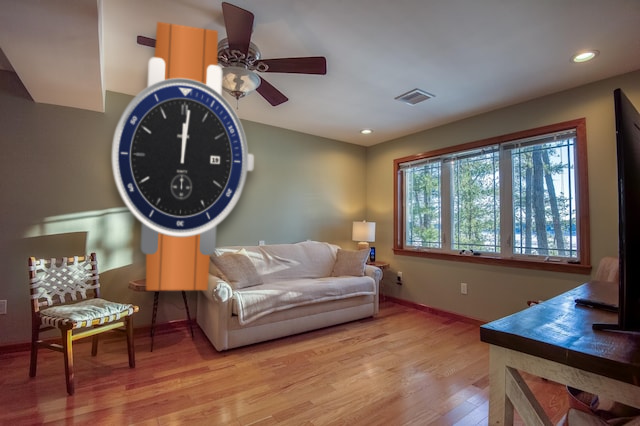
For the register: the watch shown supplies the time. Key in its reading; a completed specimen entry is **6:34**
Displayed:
**12:01**
